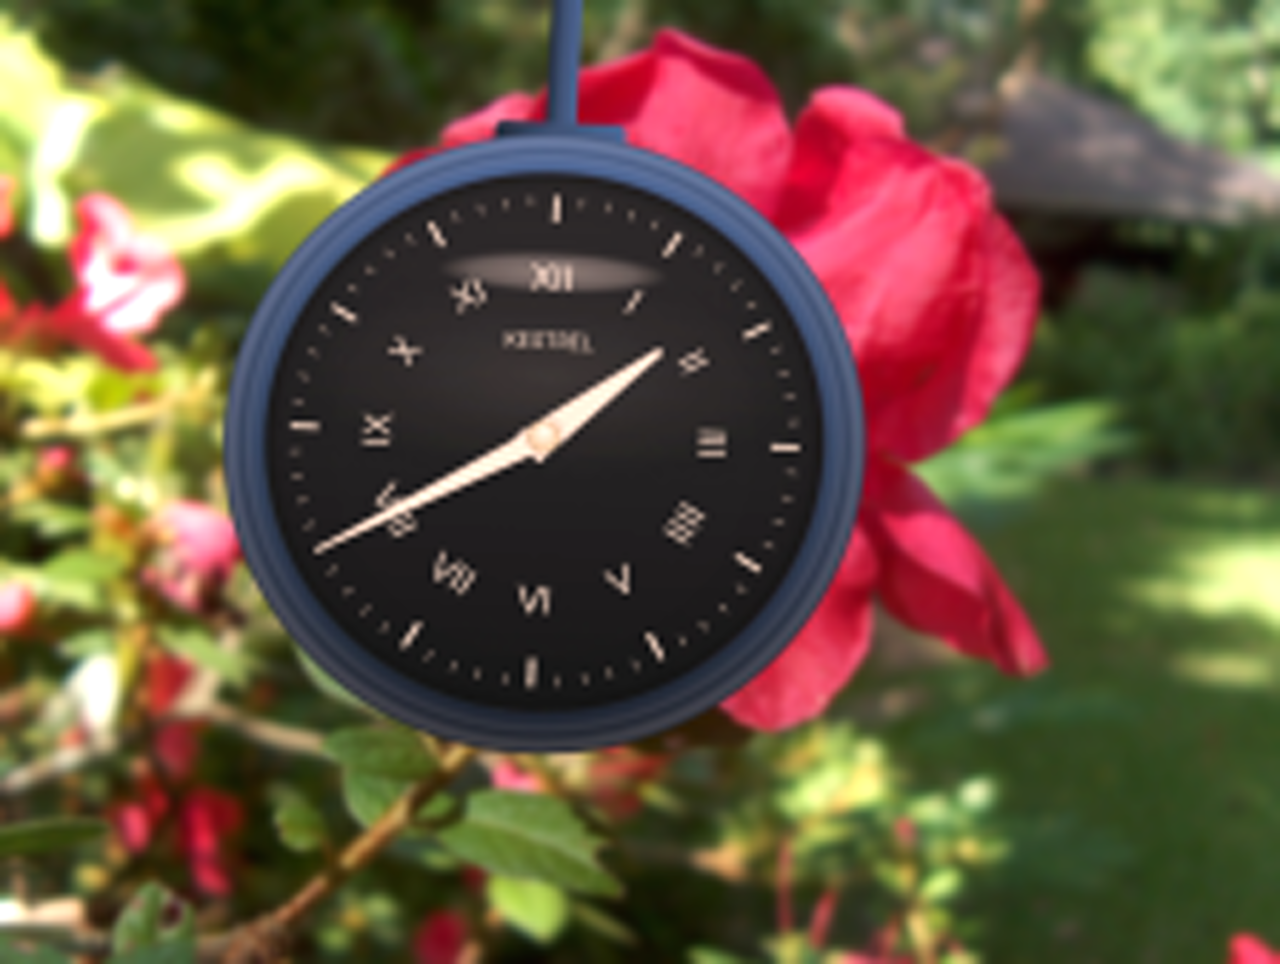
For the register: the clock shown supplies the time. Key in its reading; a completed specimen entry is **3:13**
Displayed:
**1:40**
